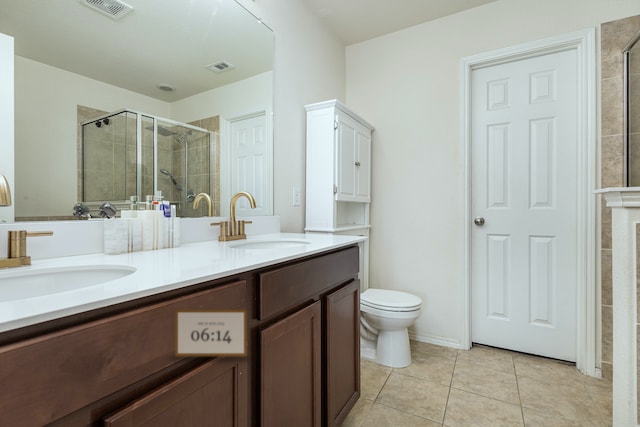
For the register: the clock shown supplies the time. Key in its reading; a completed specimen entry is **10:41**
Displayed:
**6:14**
